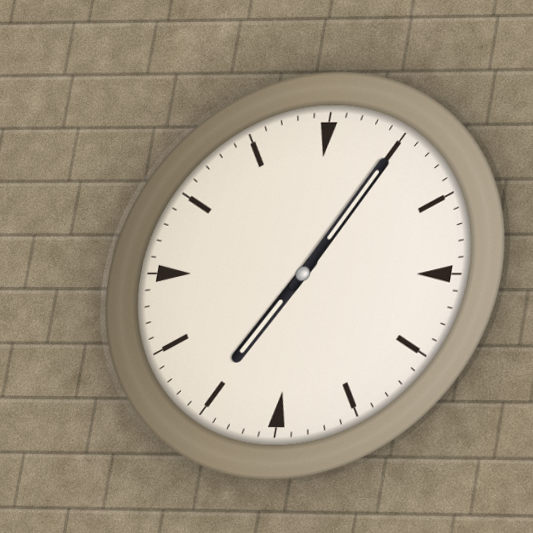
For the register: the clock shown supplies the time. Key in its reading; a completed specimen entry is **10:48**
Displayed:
**7:05**
